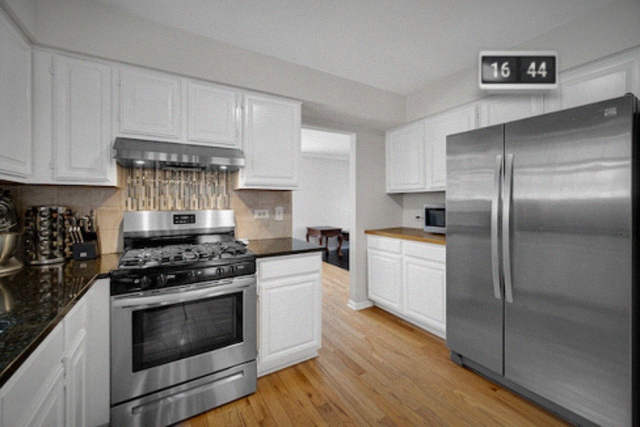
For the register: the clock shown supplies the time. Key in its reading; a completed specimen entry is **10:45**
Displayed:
**16:44**
